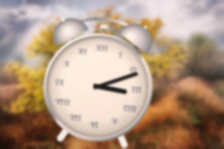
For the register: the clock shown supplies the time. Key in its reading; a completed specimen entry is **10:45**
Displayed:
**3:11**
